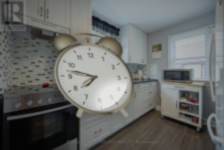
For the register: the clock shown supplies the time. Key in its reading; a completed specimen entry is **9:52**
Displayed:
**7:47**
